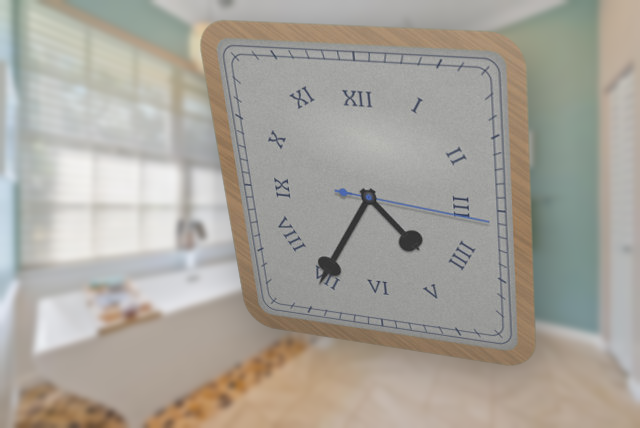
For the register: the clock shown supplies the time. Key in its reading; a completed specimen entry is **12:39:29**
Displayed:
**4:35:16**
